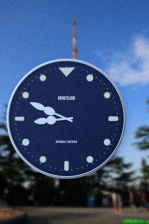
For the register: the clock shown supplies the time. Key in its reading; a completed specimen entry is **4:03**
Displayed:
**8:49**
